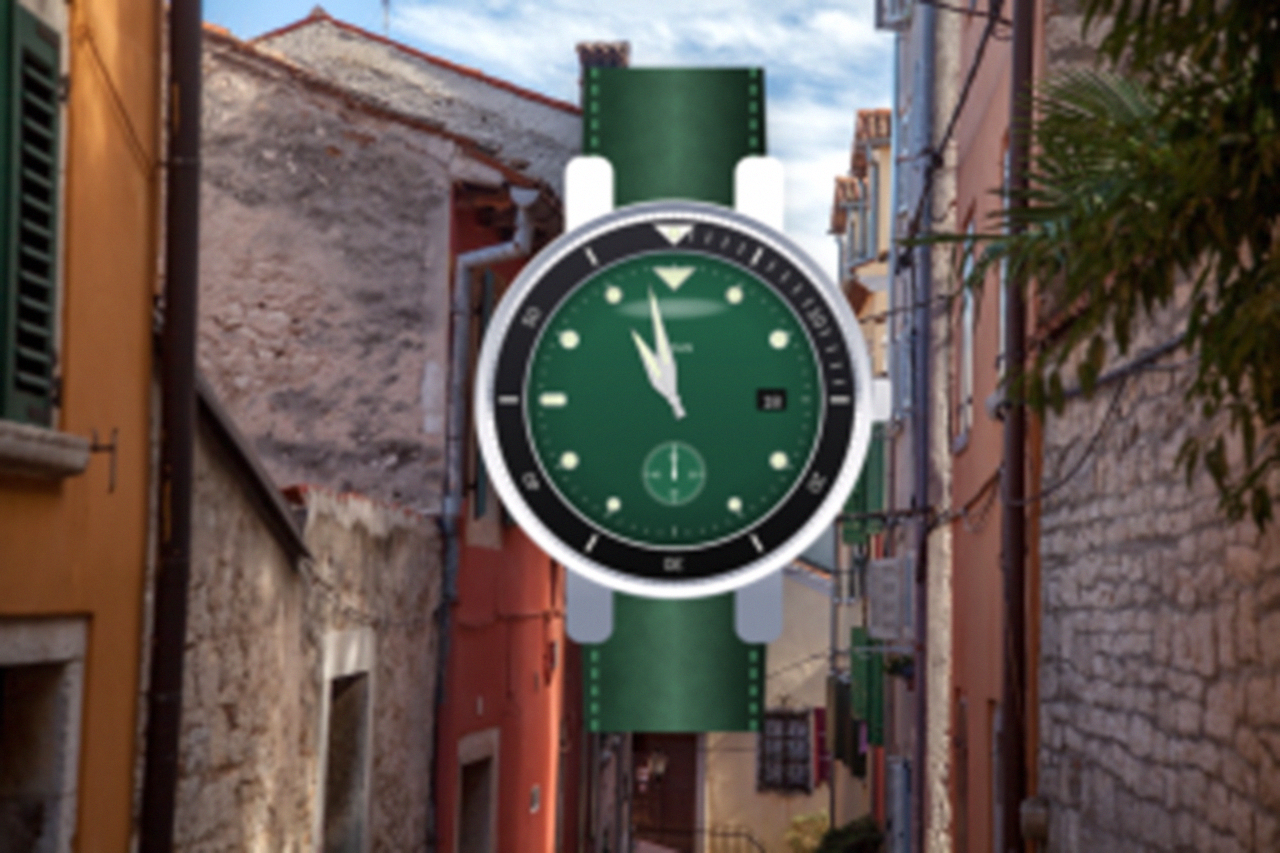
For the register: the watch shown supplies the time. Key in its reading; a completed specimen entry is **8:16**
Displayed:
**10:58**
